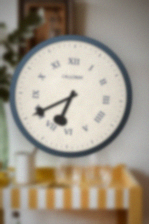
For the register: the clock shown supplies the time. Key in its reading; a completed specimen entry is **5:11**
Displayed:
**6:40**
